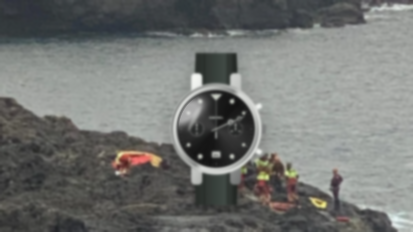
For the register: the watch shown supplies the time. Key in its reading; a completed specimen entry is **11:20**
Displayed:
**2:11**
